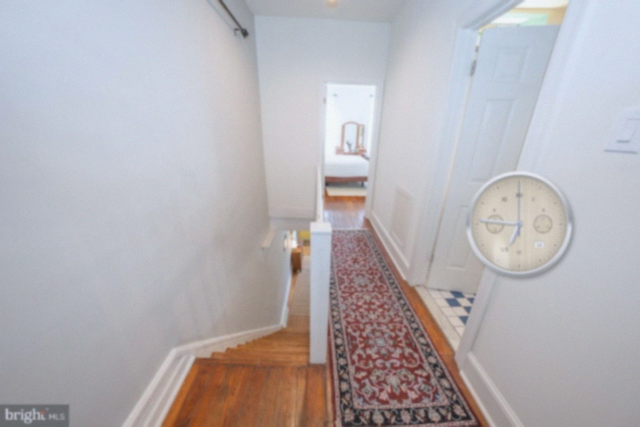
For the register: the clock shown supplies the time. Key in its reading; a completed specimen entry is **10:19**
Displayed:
**6:46**
